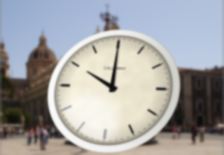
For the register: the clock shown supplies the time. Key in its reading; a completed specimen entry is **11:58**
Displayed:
**10:00**
